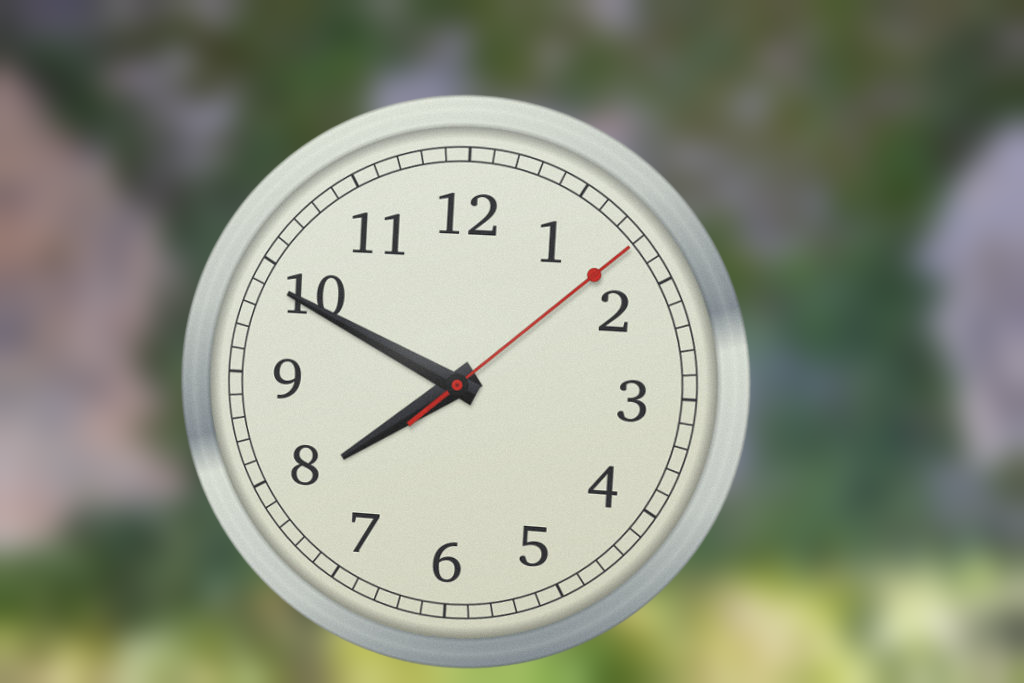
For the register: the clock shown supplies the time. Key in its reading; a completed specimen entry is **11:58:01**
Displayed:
**7:49:08**
